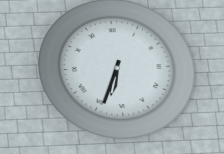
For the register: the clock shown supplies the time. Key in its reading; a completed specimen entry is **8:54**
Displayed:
**6:34**
